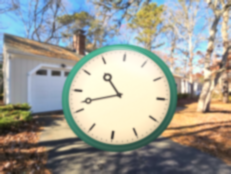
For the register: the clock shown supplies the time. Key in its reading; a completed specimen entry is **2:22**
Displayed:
**10:42**
